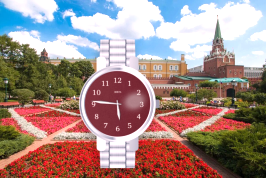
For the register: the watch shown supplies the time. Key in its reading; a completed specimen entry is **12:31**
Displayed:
**5:46**
